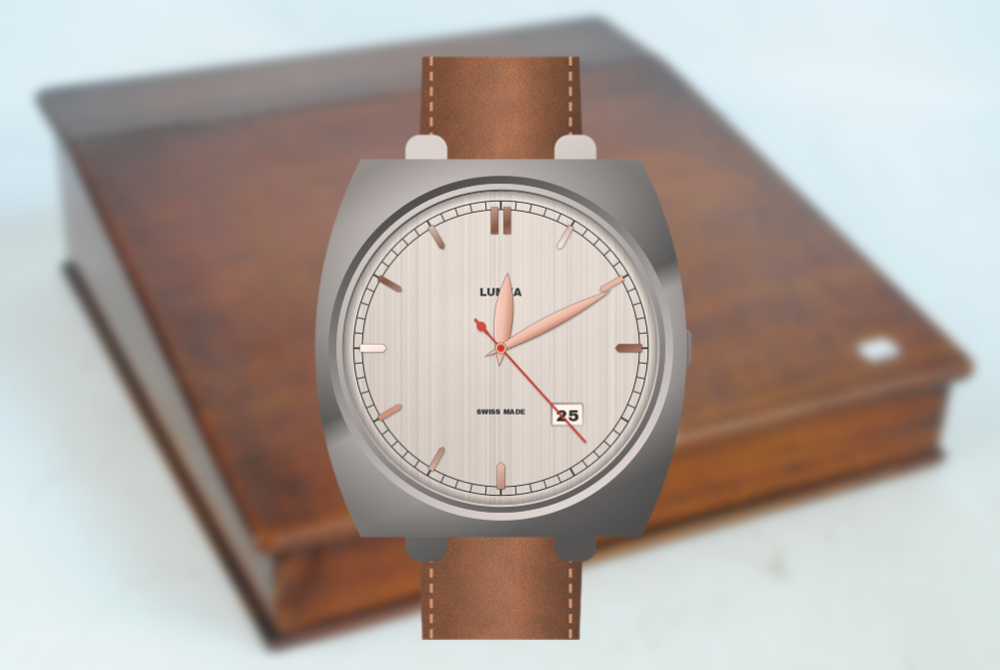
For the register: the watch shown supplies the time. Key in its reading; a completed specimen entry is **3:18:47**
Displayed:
**12:10:23**
